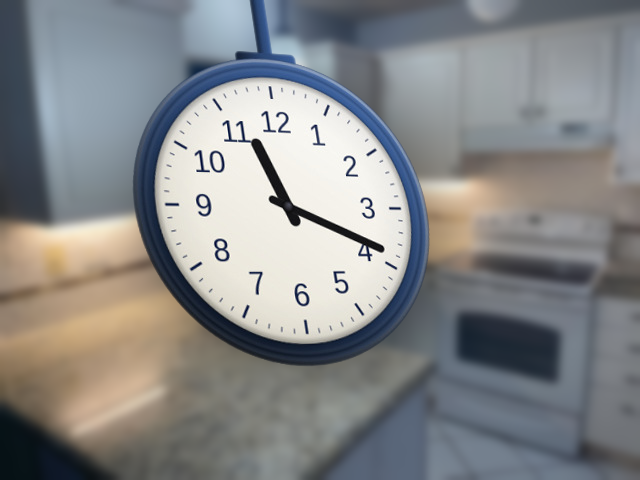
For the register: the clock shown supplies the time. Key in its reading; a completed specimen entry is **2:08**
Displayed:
**11:19**
